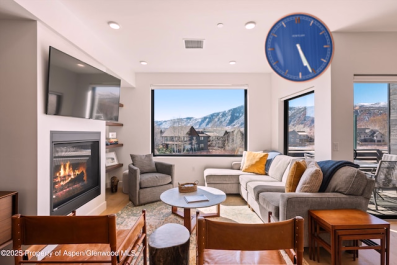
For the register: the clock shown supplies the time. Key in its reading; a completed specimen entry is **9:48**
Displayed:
**5:26**
